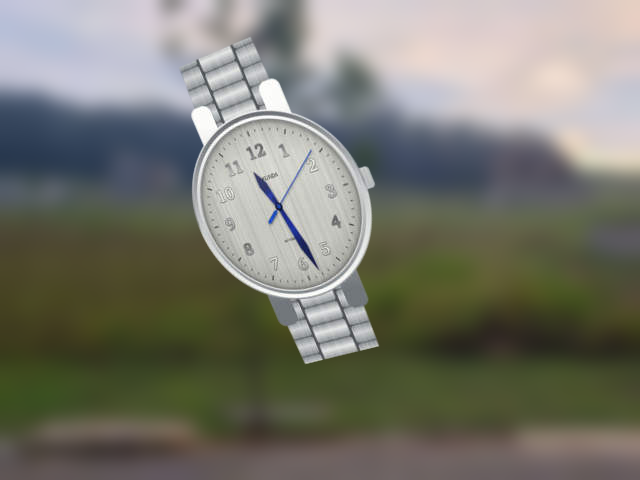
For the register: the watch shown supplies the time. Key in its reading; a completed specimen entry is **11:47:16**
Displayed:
**11:28:09**
